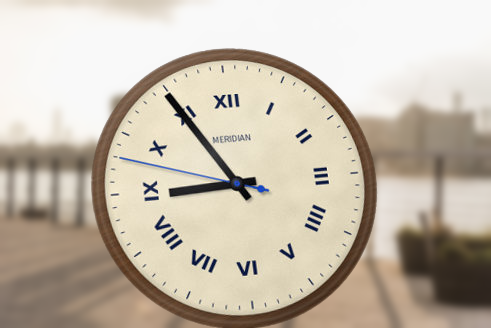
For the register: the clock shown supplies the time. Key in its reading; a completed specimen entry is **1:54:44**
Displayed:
**8:54:48**
